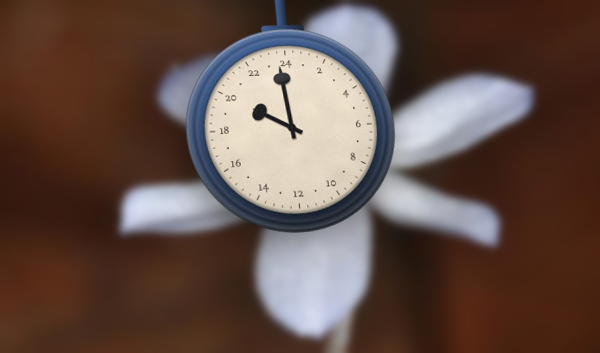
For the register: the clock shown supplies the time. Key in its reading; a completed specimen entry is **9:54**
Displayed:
**19:59**
